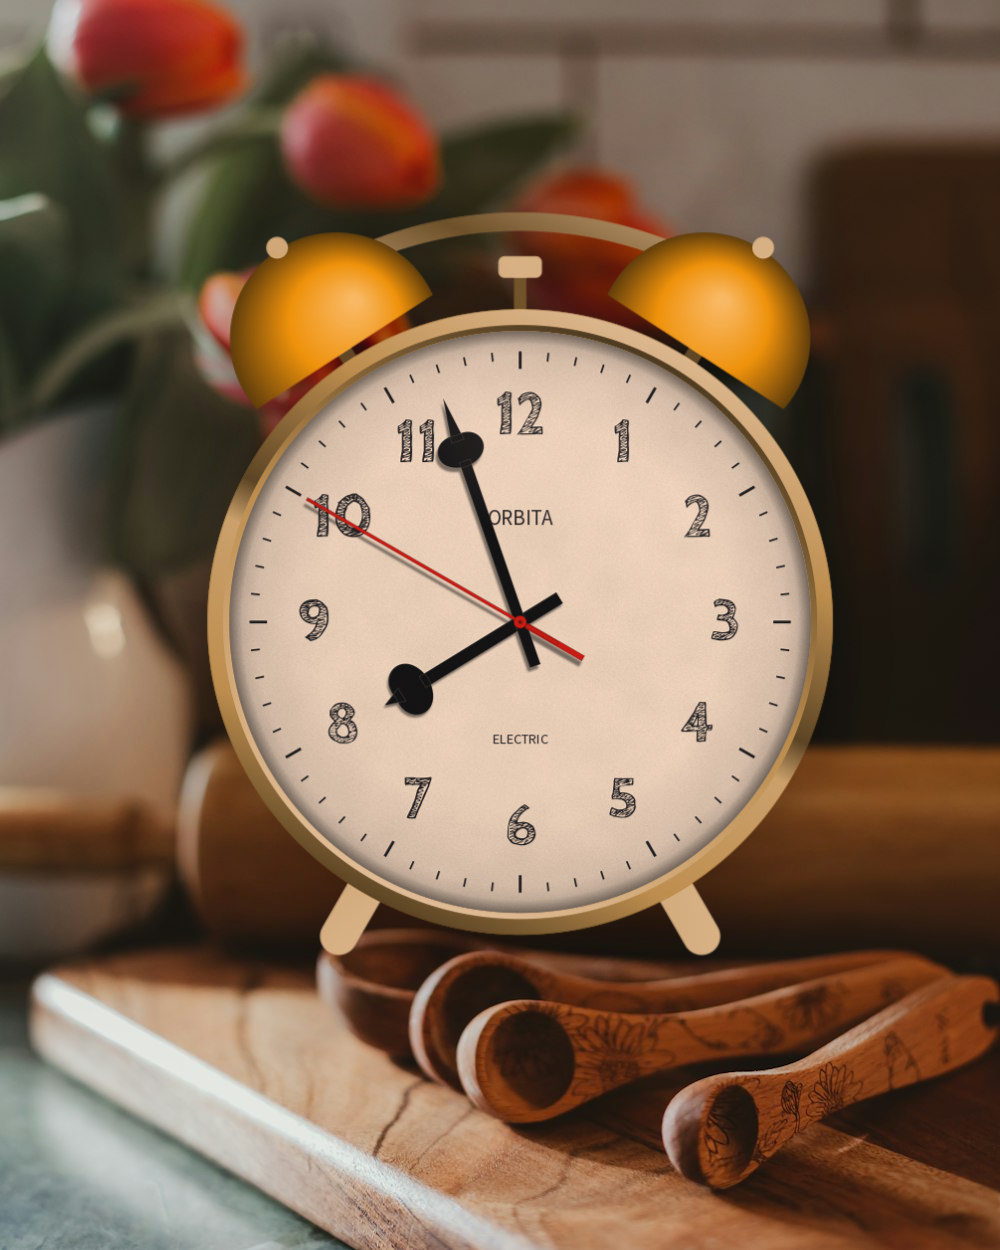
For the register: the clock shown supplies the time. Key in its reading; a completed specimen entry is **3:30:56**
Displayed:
**7:56:50**
